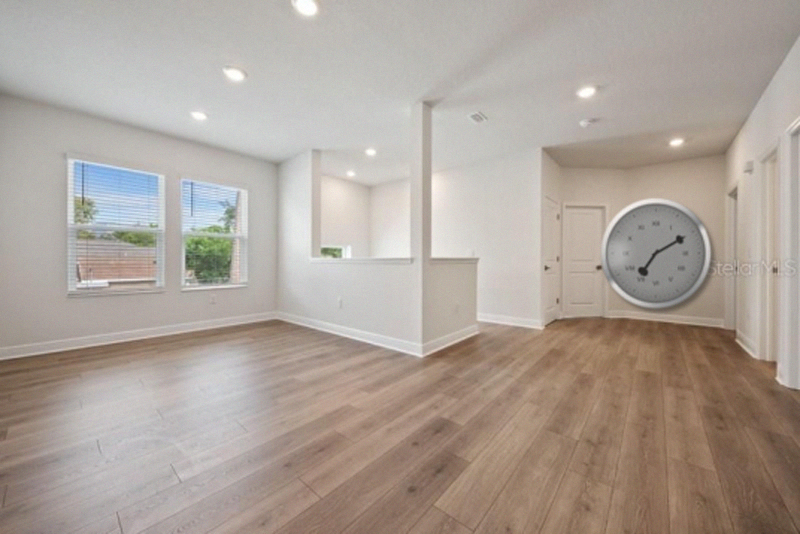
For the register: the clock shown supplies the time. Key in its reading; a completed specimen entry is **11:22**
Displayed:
**7:10**
